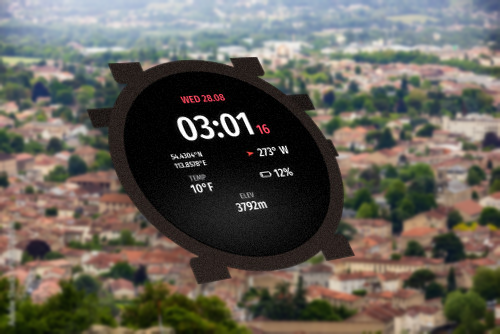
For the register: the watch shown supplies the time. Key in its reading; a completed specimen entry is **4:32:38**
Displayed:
**3:01:16**
